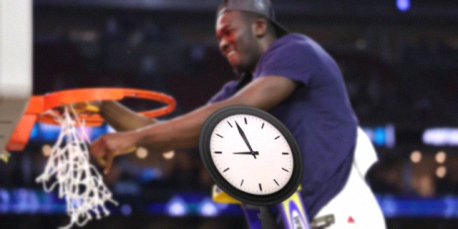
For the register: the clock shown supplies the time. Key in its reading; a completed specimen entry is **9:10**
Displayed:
**8:57**
